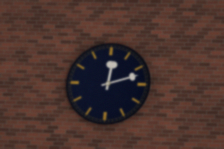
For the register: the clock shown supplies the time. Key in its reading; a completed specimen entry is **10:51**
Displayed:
**12:12**
